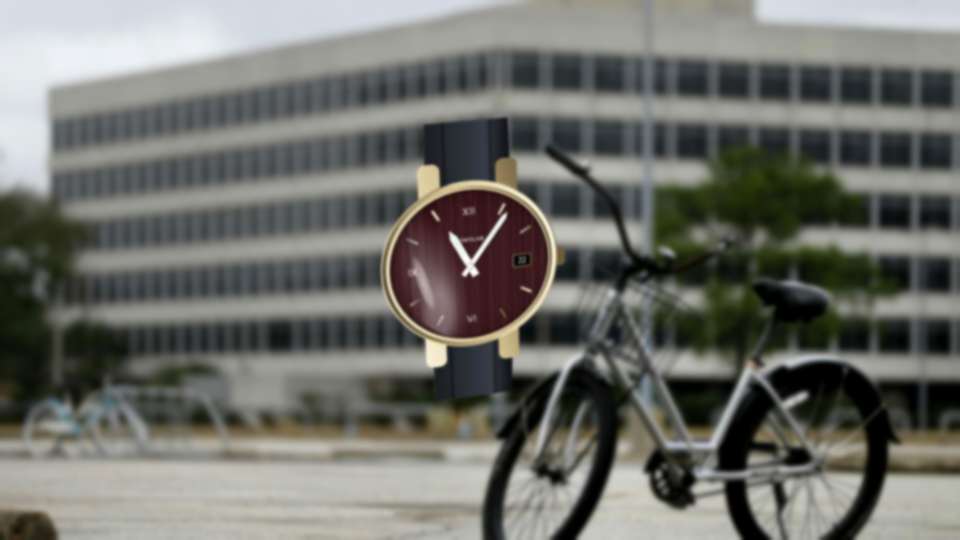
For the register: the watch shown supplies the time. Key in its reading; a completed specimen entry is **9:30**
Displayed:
**11:06**
